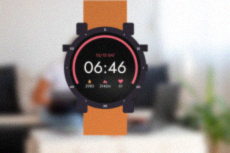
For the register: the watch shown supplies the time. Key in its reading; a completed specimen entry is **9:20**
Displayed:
**6:46**
